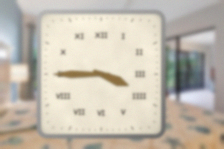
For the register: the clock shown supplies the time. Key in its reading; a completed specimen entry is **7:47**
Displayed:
**3:45**
